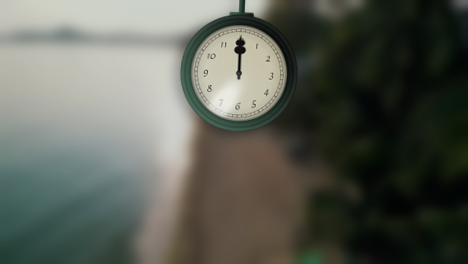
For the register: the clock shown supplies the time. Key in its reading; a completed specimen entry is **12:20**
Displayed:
**12:00**
